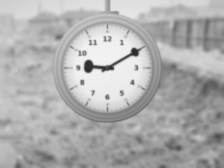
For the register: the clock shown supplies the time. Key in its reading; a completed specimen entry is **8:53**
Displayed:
**9:10**
